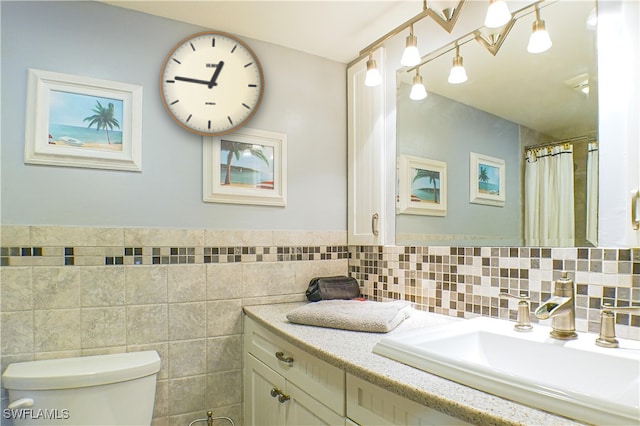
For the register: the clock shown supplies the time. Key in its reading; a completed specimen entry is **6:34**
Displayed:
**12:46**
